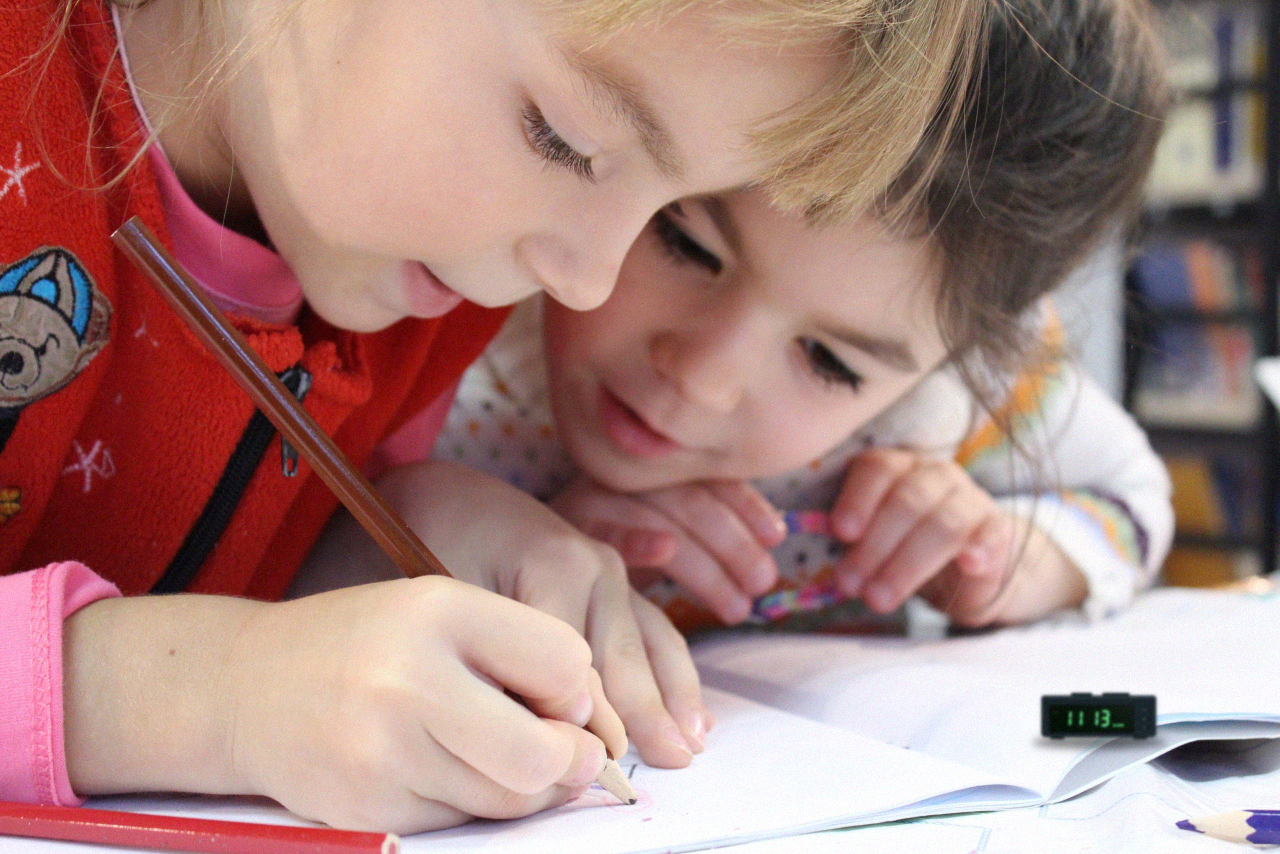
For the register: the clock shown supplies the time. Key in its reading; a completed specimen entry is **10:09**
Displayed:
**11:13**
